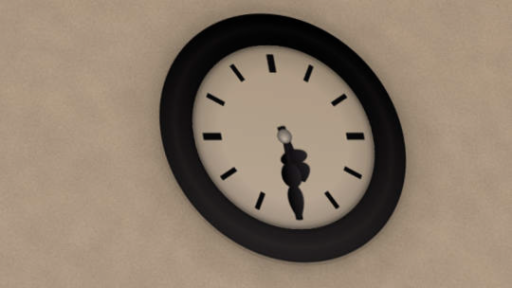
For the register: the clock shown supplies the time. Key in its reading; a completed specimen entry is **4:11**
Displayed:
**5:30**
